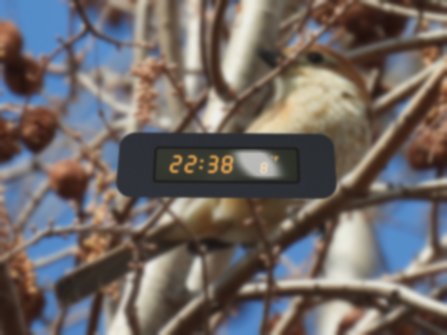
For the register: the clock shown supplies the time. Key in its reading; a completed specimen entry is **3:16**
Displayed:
**22:38**
